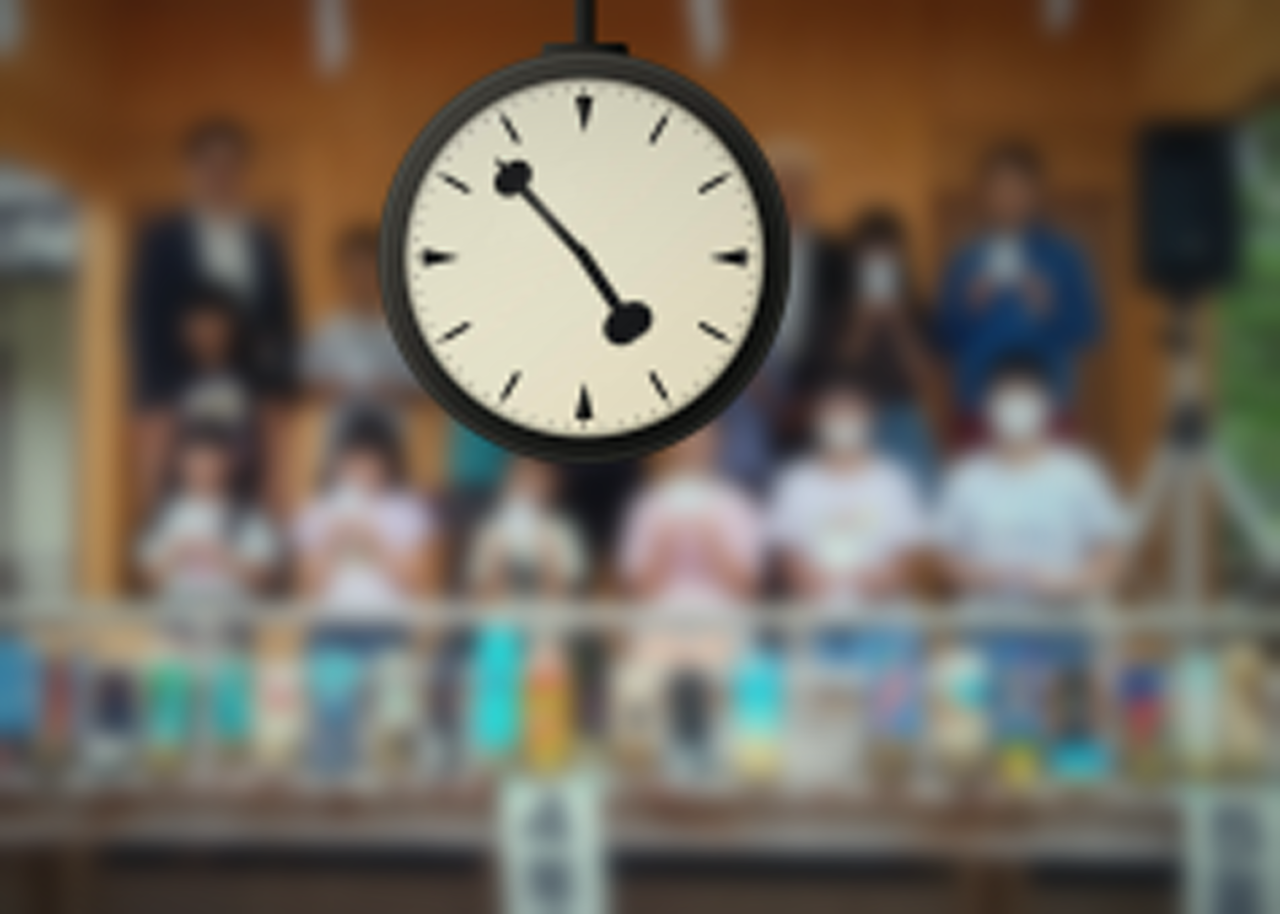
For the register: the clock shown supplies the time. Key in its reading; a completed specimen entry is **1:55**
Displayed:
**4:53**
